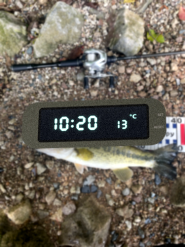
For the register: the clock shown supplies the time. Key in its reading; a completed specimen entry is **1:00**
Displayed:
**10:20**
